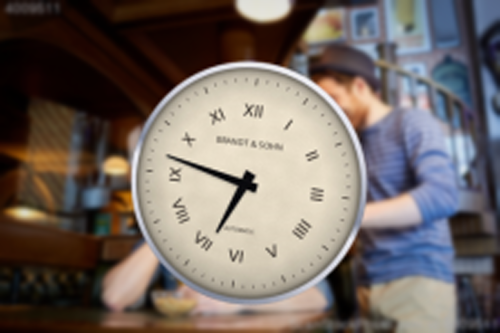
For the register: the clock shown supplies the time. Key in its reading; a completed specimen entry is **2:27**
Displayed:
**6:47**
